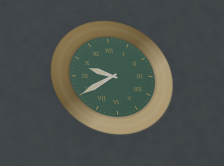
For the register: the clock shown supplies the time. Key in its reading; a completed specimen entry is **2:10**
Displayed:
**9:40**
